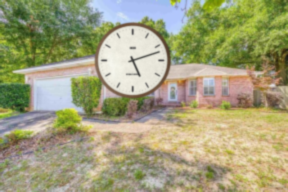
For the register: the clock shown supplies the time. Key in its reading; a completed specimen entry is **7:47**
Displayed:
**5:12**
